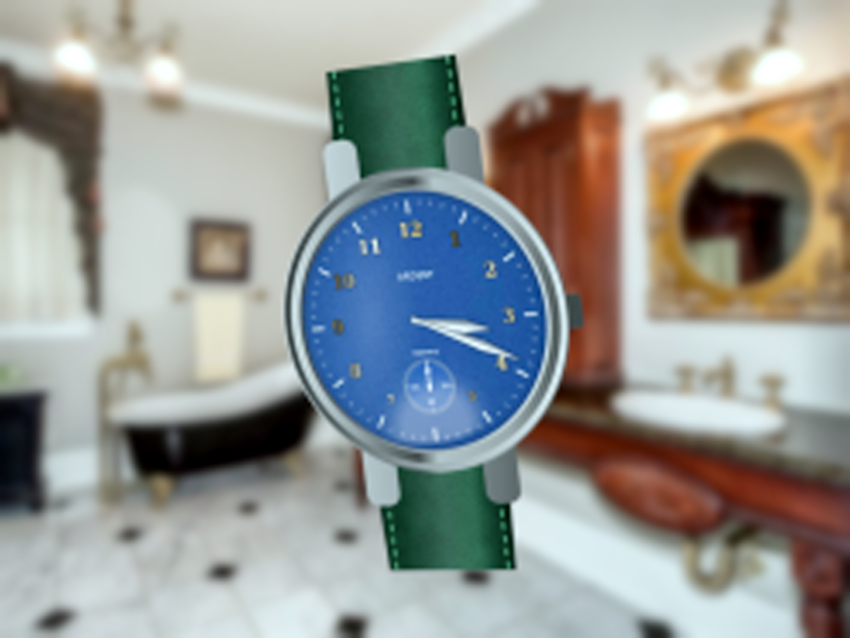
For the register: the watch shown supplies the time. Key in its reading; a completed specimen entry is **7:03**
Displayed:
**3:19**
